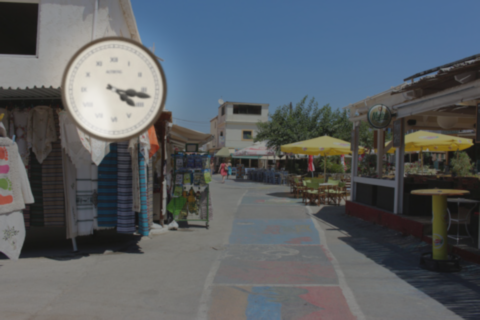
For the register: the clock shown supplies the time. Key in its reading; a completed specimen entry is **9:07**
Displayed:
**4:17**
